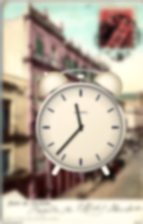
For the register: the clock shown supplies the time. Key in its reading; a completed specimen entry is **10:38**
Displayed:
**11:37**
